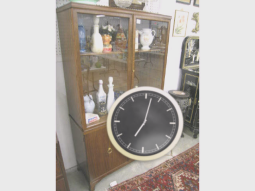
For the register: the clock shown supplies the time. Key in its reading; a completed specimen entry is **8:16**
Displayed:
**7:02**
